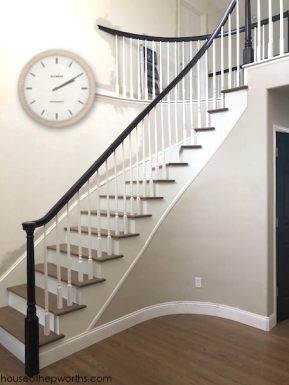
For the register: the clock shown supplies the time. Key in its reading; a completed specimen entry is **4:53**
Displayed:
**2:10**
